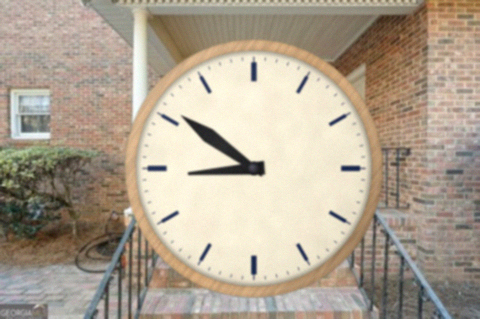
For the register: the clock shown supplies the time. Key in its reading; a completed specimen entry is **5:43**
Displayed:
**8:51**
